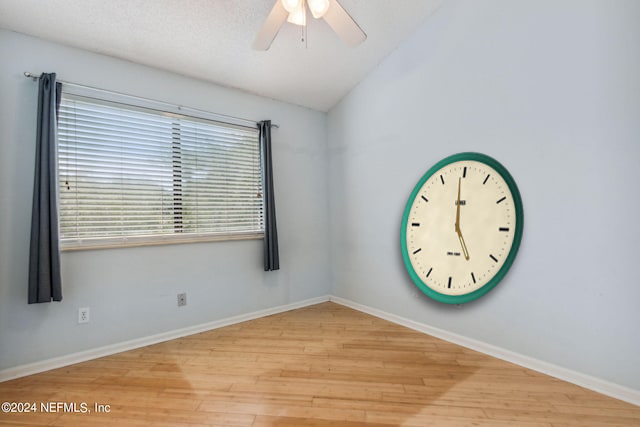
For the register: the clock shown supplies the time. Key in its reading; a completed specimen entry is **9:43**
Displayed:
**4:59**
